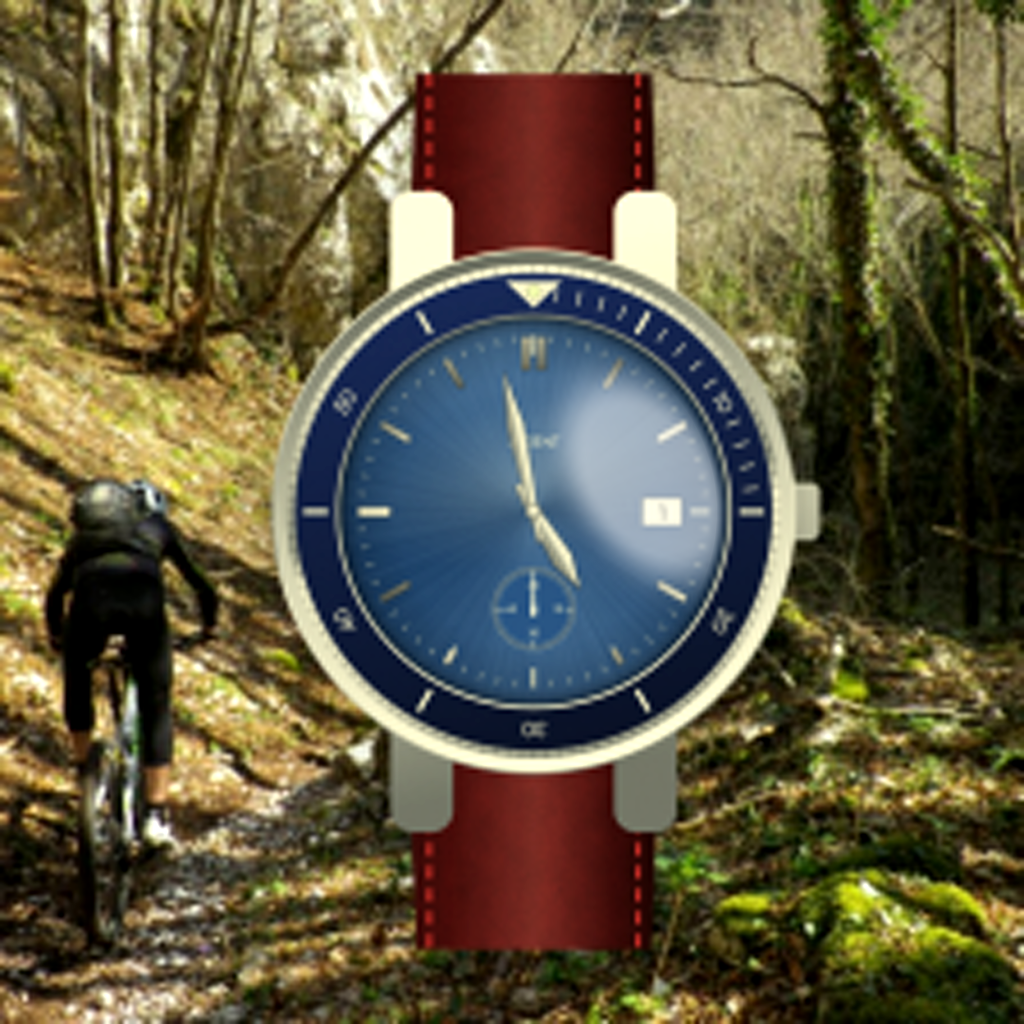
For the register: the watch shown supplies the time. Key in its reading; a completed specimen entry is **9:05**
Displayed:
**4:58**
